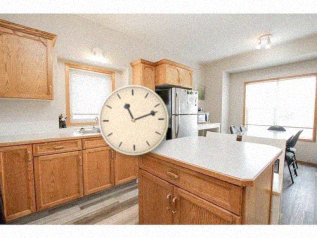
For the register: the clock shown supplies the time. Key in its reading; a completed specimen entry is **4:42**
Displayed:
**11:12**
